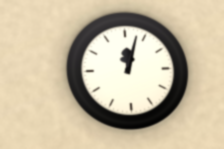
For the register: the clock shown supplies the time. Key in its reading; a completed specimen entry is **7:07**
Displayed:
**12:03**
